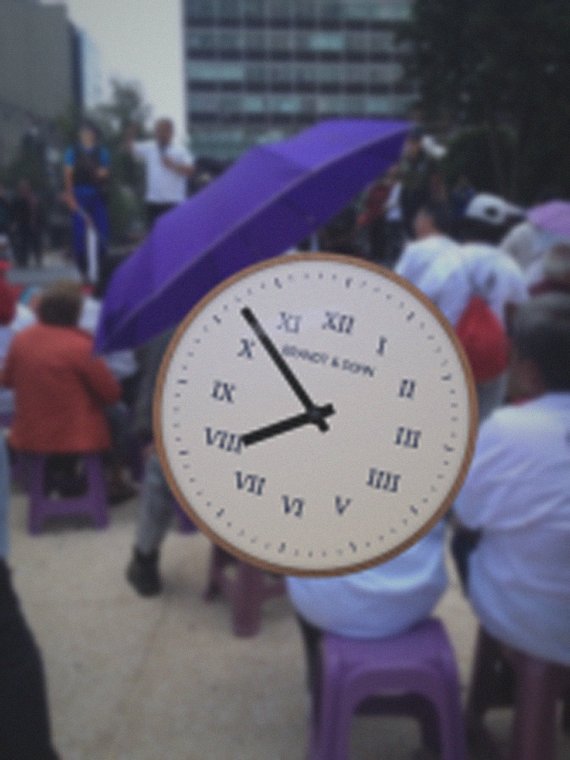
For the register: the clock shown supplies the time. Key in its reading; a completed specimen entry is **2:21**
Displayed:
**7:52**
